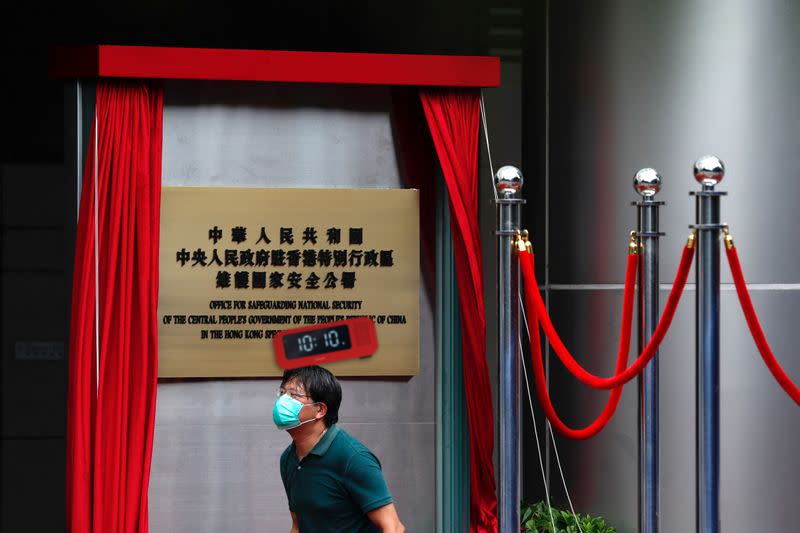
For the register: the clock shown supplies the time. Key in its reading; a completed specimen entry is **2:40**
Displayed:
**10:10**
